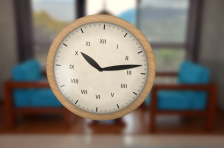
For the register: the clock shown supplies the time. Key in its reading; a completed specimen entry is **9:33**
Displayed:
**10:13**
